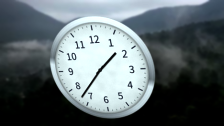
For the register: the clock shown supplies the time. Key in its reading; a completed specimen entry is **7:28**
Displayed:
**1:37**
